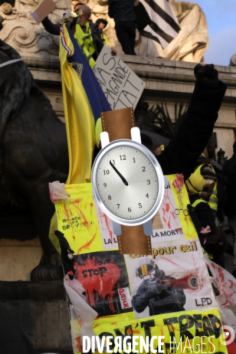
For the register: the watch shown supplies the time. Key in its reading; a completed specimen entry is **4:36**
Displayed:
**10:54**
